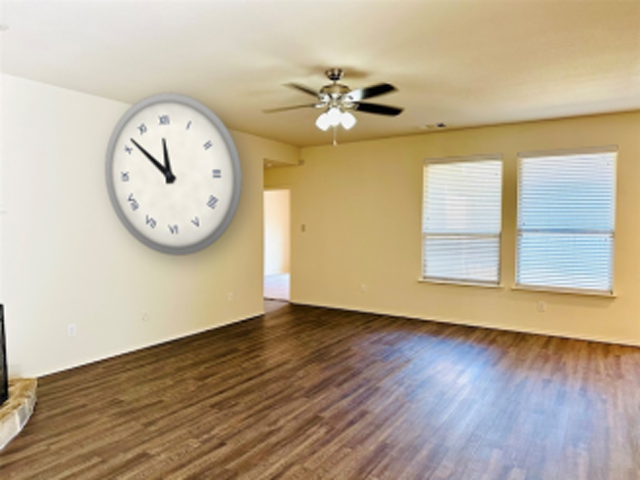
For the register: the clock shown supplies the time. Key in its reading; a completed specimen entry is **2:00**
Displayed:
**11:52**
